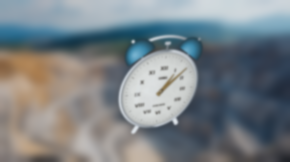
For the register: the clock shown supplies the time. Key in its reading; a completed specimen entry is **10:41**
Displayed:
**1:08**
